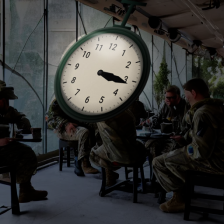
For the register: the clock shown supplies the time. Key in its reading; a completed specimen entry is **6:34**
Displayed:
**3:16**
